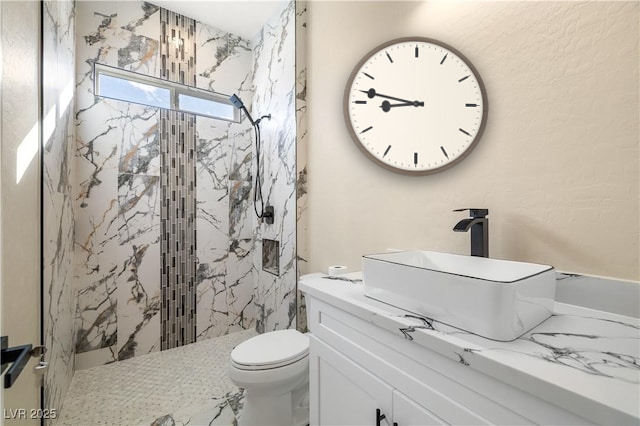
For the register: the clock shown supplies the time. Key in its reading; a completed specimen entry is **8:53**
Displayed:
**8:47**
